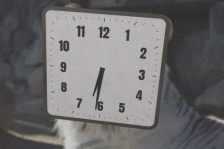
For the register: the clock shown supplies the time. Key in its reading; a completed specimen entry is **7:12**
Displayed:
**6:31**
